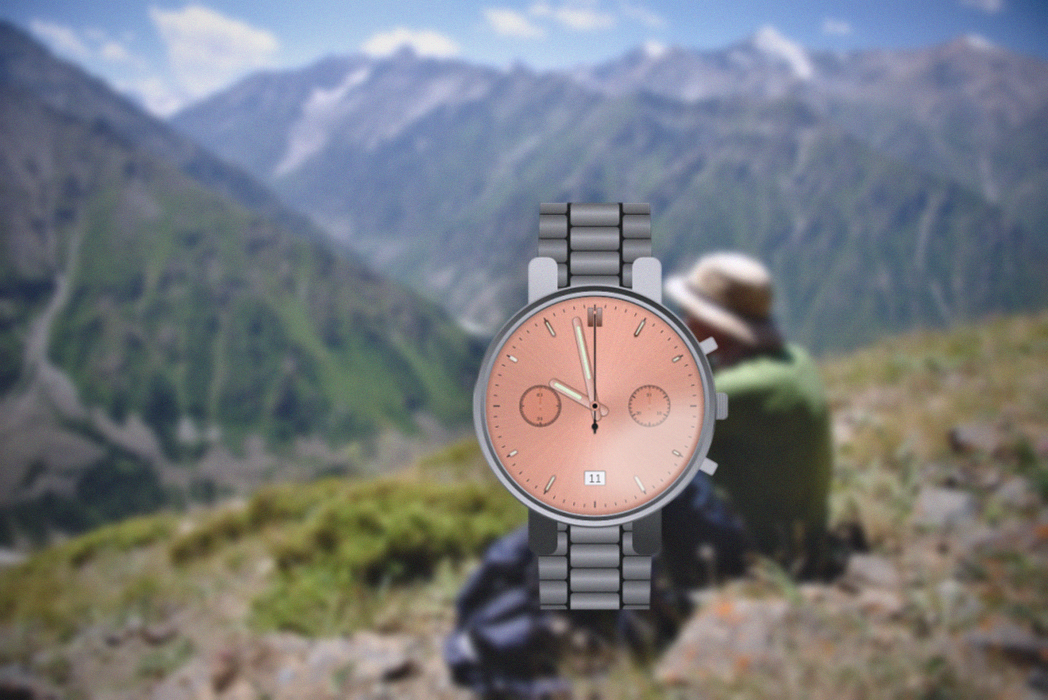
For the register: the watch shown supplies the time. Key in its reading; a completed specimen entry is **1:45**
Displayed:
**9:58**
